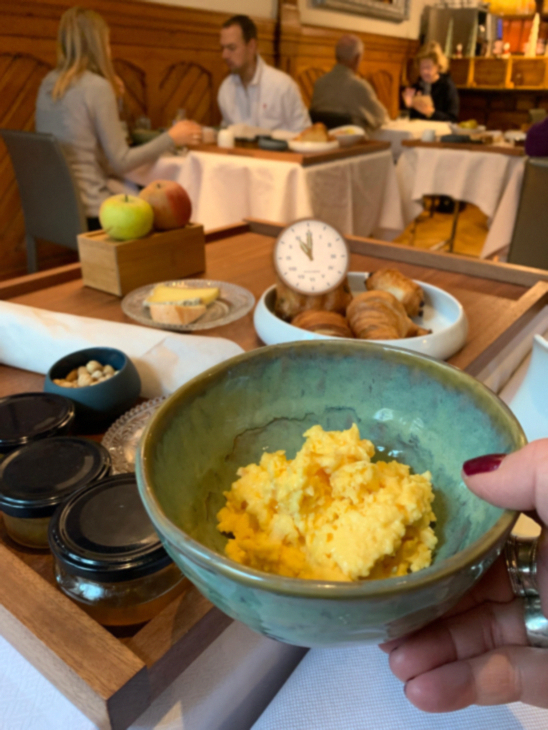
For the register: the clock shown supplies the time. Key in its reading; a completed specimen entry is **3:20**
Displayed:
**11:00**
